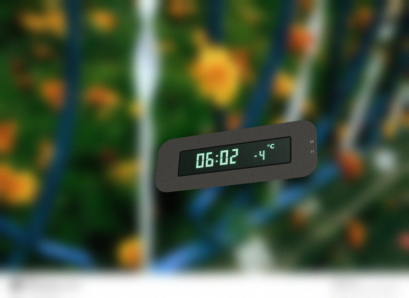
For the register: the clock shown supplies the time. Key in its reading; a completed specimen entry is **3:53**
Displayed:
**6:02**
